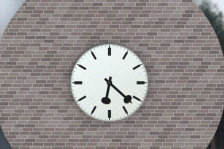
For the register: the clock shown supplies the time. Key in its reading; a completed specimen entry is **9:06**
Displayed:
**6:22**
